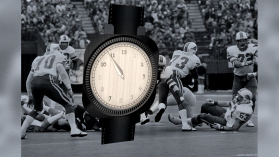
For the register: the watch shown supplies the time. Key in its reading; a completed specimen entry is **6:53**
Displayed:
**10:54**
